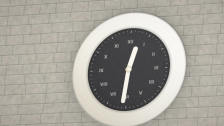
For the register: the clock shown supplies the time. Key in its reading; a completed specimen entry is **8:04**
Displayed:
**12:31**
